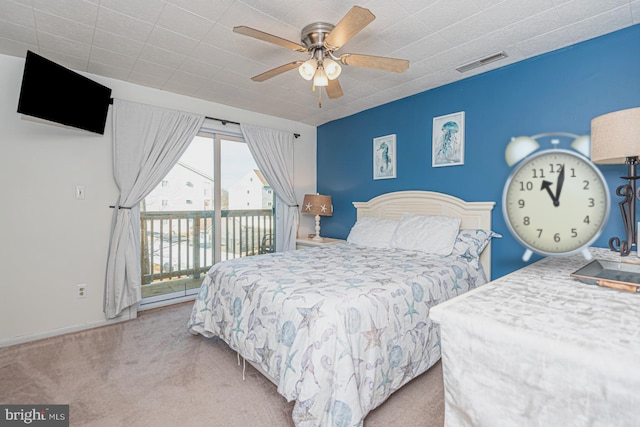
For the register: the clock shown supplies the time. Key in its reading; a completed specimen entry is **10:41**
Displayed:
**11:02**
